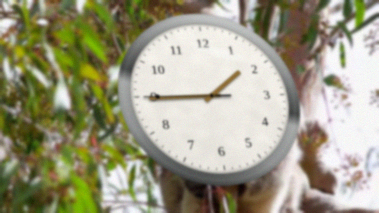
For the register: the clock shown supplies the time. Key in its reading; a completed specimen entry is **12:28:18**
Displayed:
**1:44:45**
